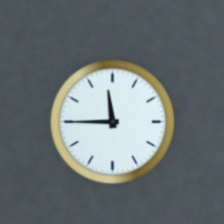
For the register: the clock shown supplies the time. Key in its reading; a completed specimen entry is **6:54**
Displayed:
**11:45**
